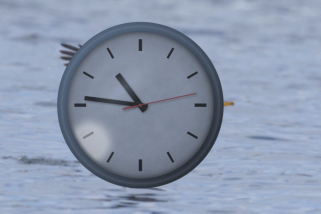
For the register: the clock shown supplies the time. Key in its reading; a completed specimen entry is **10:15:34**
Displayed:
**10:46:13**
